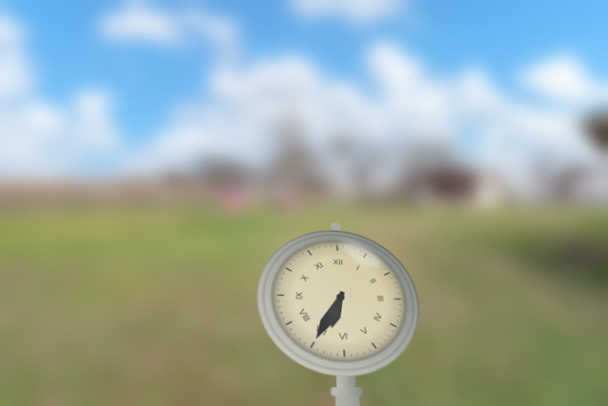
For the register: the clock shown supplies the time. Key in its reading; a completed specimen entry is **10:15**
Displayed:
**6:35**
